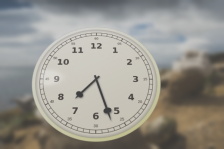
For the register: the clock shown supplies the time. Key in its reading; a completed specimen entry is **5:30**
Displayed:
**7:27**
